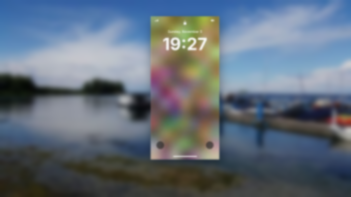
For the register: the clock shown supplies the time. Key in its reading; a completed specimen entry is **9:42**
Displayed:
**19:27**
